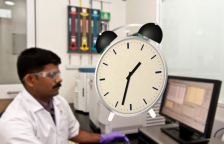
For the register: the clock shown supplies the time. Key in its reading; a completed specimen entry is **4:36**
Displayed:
**1:33**
